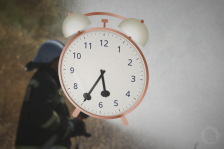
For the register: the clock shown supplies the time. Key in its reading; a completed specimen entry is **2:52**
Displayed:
**5:35**
